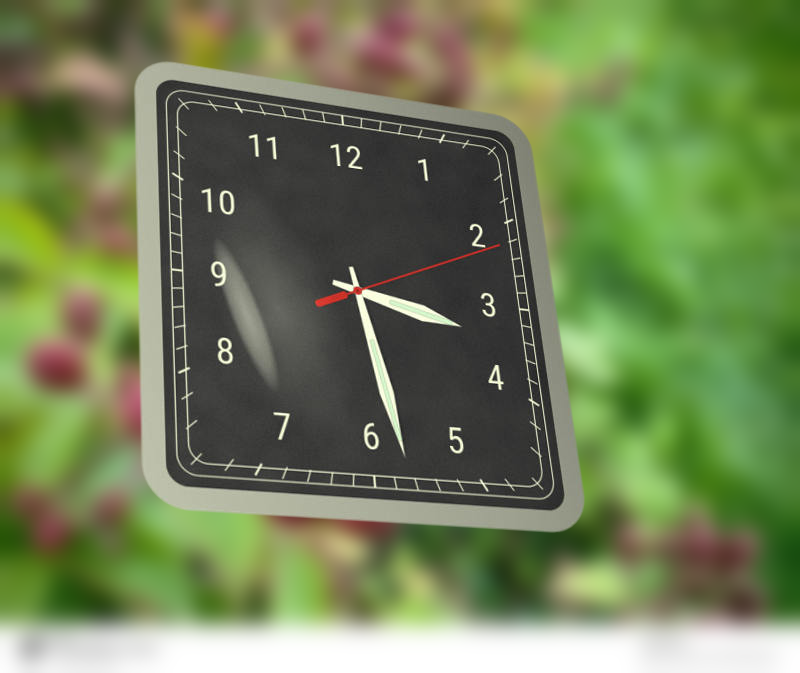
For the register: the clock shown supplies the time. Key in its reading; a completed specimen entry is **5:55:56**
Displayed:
**3:28:11**
